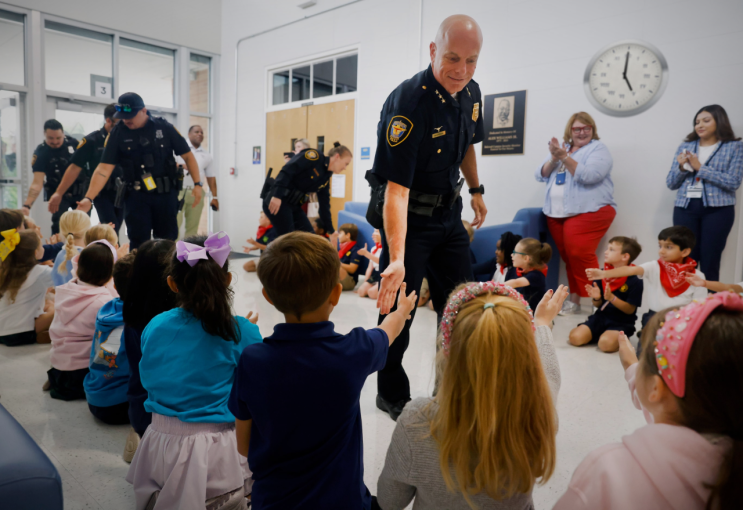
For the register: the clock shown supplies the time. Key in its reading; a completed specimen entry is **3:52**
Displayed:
**5:00**
